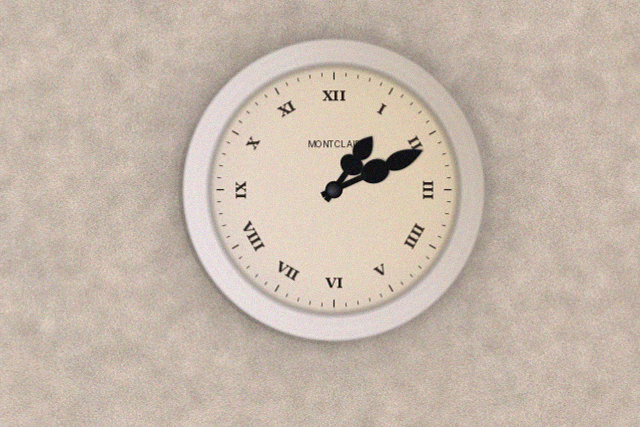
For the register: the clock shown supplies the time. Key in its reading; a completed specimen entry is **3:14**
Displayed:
**1:11**
